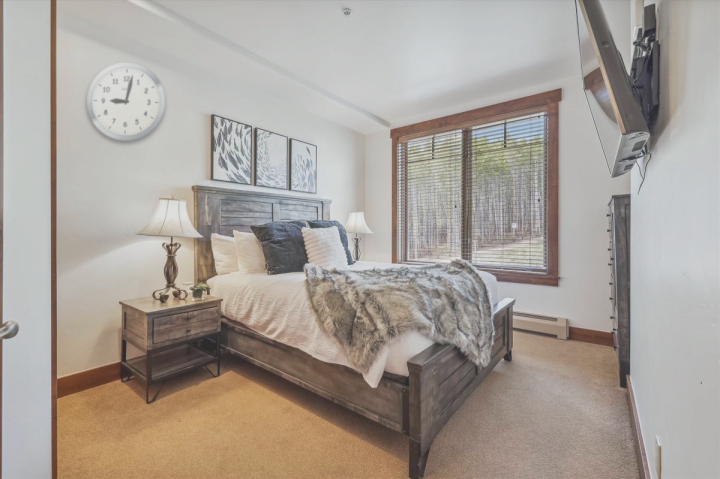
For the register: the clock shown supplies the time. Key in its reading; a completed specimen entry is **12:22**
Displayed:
**9:02**
